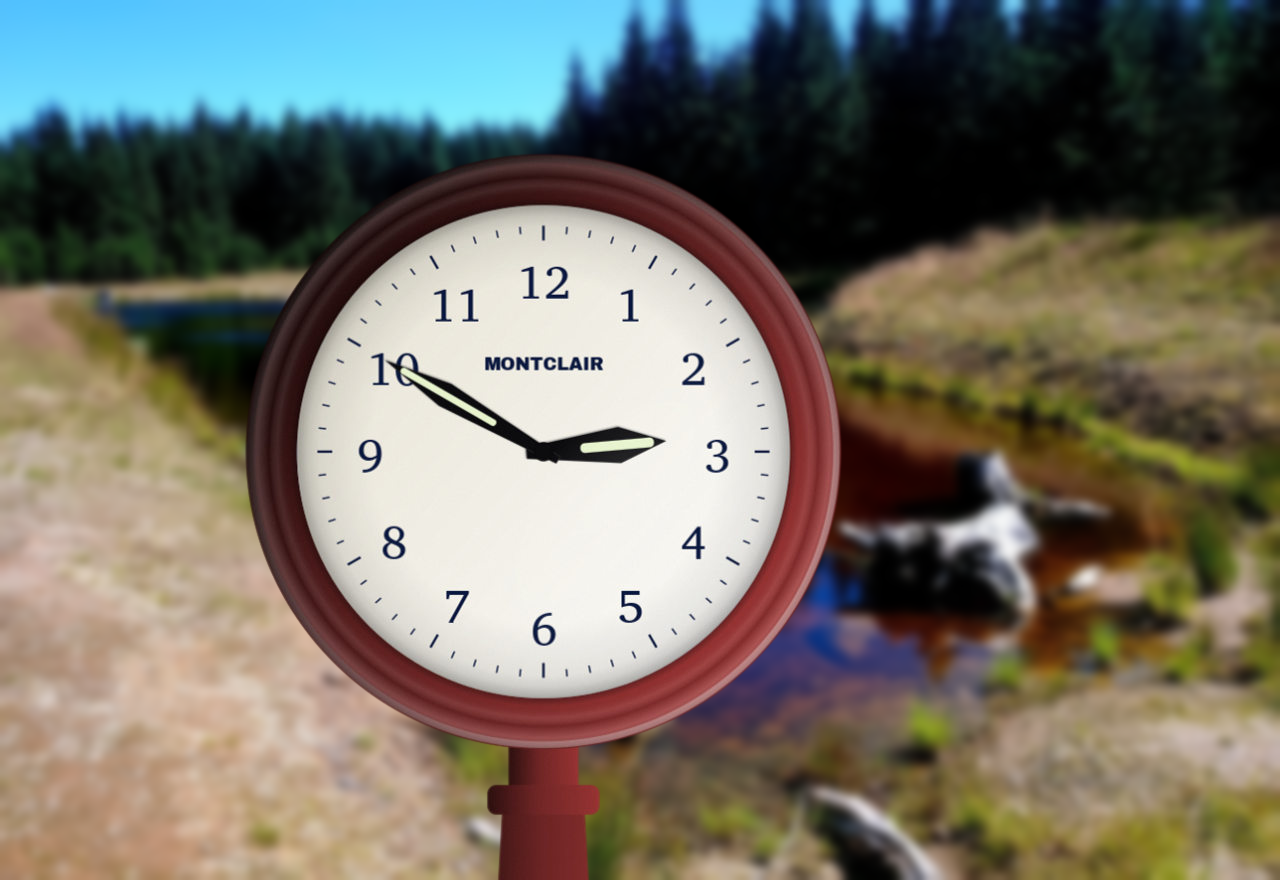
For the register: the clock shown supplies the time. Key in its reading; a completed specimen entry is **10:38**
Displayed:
**2:50**
